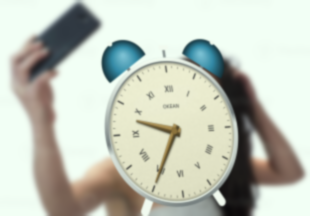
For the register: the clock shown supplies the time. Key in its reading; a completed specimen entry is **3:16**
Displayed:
**9:35**
